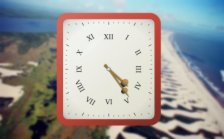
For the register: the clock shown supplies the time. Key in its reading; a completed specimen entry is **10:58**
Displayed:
**4:24**
